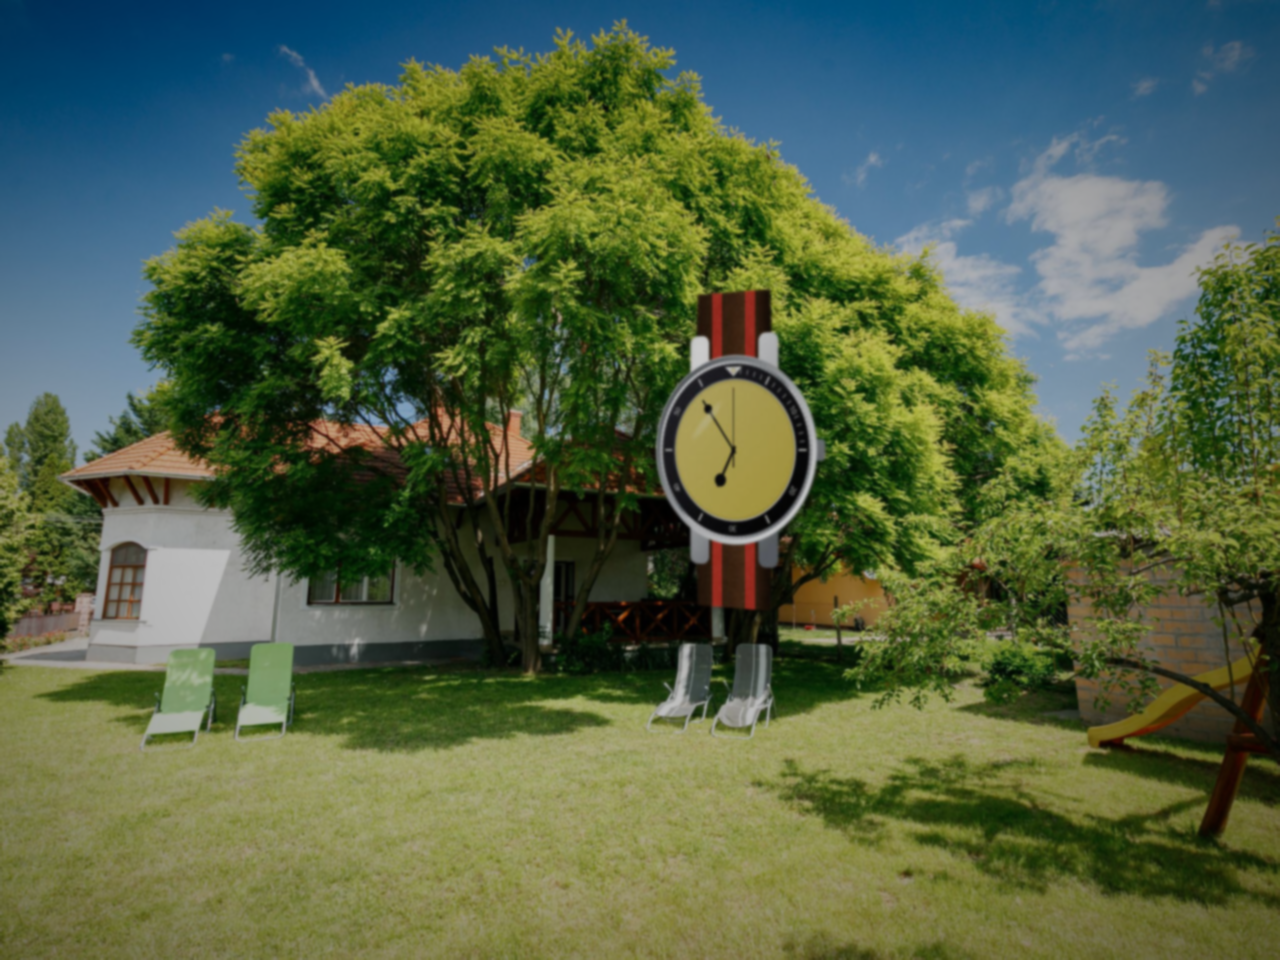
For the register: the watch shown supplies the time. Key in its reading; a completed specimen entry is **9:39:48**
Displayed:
**6:54:00**
